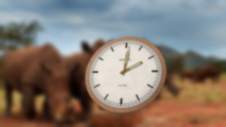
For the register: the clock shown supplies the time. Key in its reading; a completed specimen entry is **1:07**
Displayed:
**2:01**
